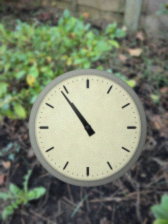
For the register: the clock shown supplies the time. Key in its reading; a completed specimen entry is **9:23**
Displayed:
**10:54**
